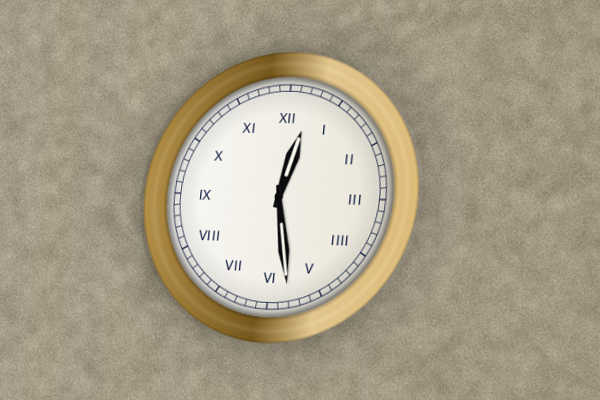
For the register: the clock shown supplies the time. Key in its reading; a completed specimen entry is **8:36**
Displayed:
**12:28**
